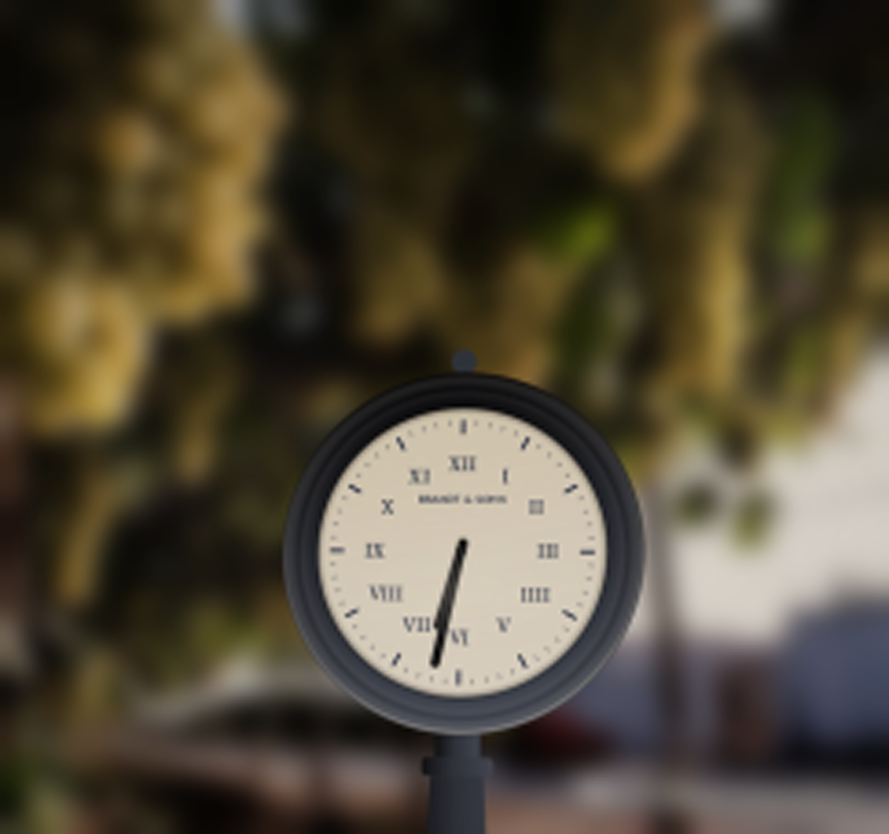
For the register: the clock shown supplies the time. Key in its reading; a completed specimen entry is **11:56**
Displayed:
**6:32**
